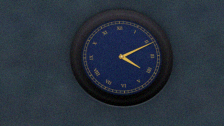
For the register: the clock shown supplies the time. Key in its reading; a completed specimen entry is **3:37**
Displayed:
**4:11**
